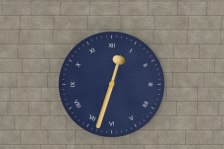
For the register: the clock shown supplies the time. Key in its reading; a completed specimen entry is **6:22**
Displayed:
**12:33**
